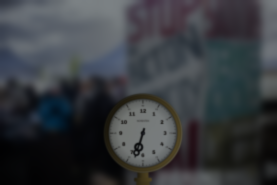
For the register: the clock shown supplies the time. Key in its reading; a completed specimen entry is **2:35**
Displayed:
**6:33**
